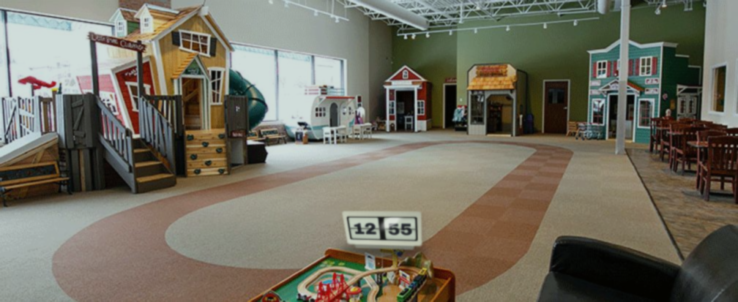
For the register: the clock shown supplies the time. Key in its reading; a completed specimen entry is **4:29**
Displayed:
**12:55**
